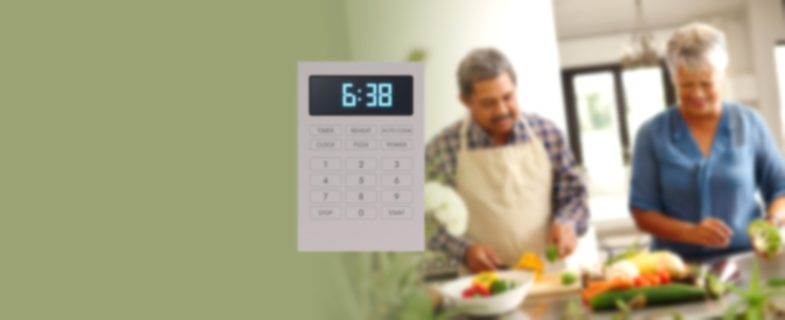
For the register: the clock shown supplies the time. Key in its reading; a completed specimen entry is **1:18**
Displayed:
**6:38**
